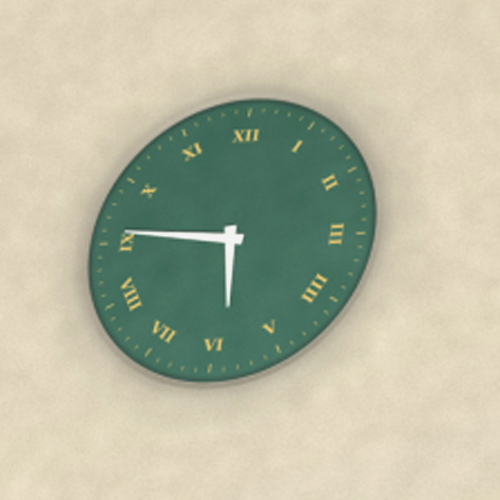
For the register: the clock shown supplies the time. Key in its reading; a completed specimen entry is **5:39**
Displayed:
**5:46**
